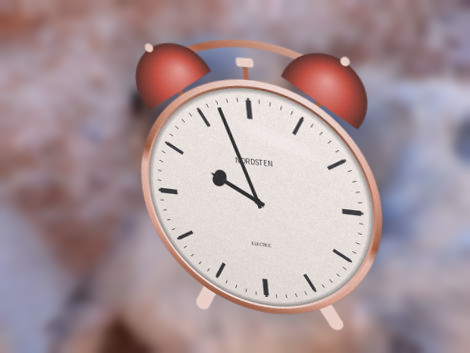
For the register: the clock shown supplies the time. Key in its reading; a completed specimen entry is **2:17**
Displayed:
**9:57**
